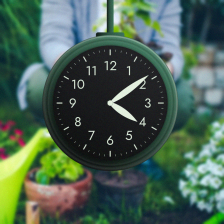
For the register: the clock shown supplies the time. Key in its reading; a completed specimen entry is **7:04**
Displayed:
**4:09**
